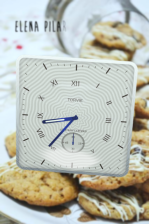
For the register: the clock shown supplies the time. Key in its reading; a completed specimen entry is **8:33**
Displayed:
**8:36**
